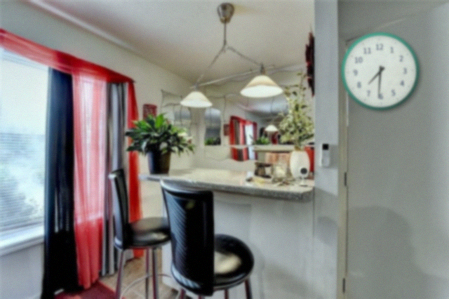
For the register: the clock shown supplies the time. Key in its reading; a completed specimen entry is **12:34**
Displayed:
**7:31**
